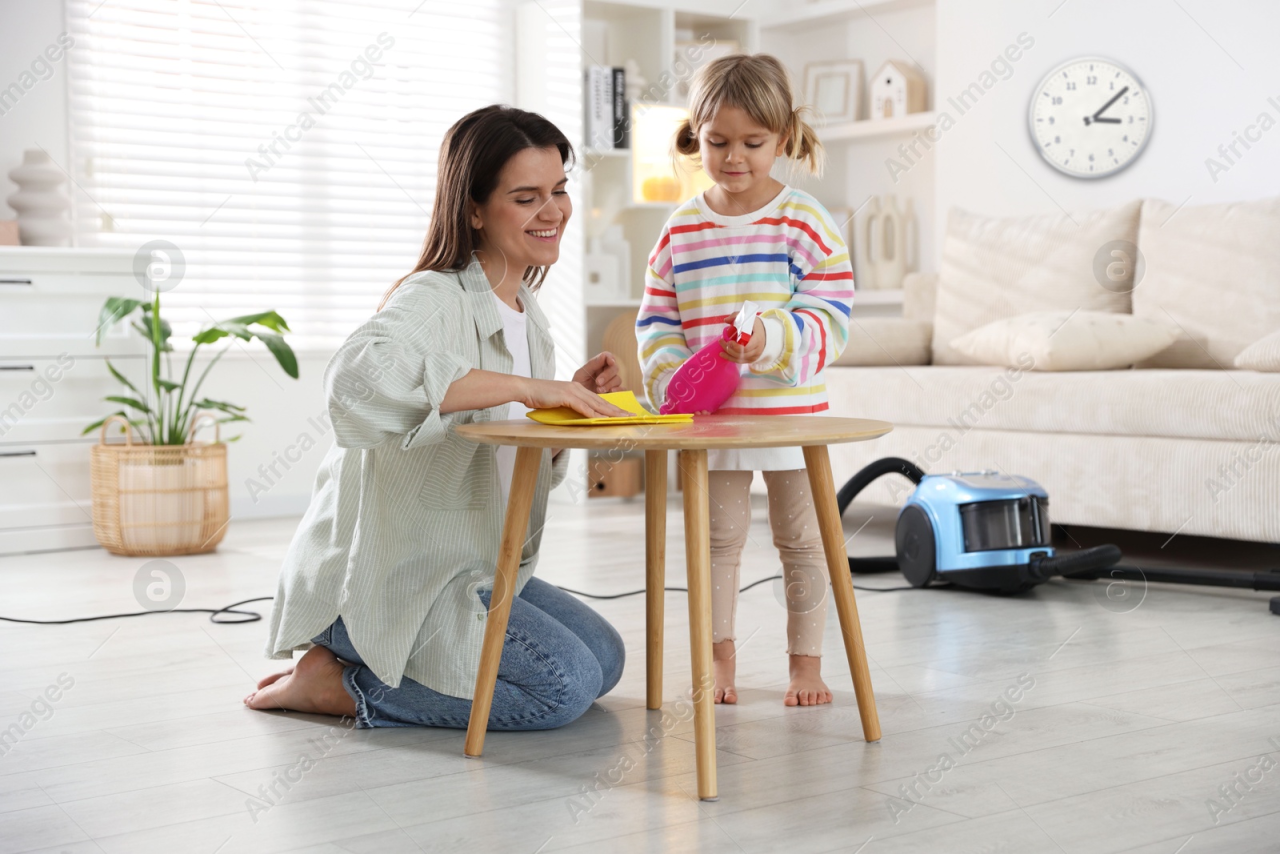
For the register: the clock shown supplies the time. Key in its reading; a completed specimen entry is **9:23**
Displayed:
**3:08**
